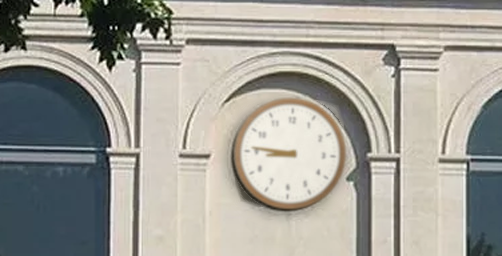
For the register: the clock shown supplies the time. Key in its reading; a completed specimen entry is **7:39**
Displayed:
**8:46**
